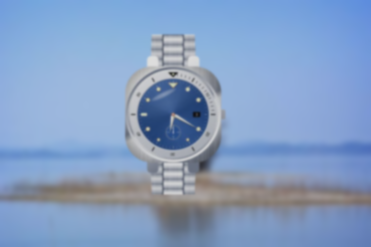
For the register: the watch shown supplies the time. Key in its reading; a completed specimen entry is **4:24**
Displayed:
**6:20**
